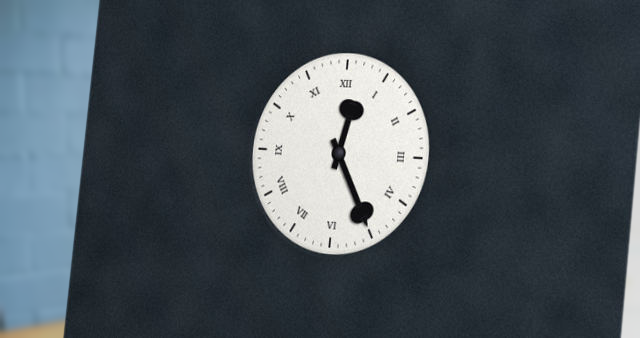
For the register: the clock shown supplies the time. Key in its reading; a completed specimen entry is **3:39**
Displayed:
**12:25**
